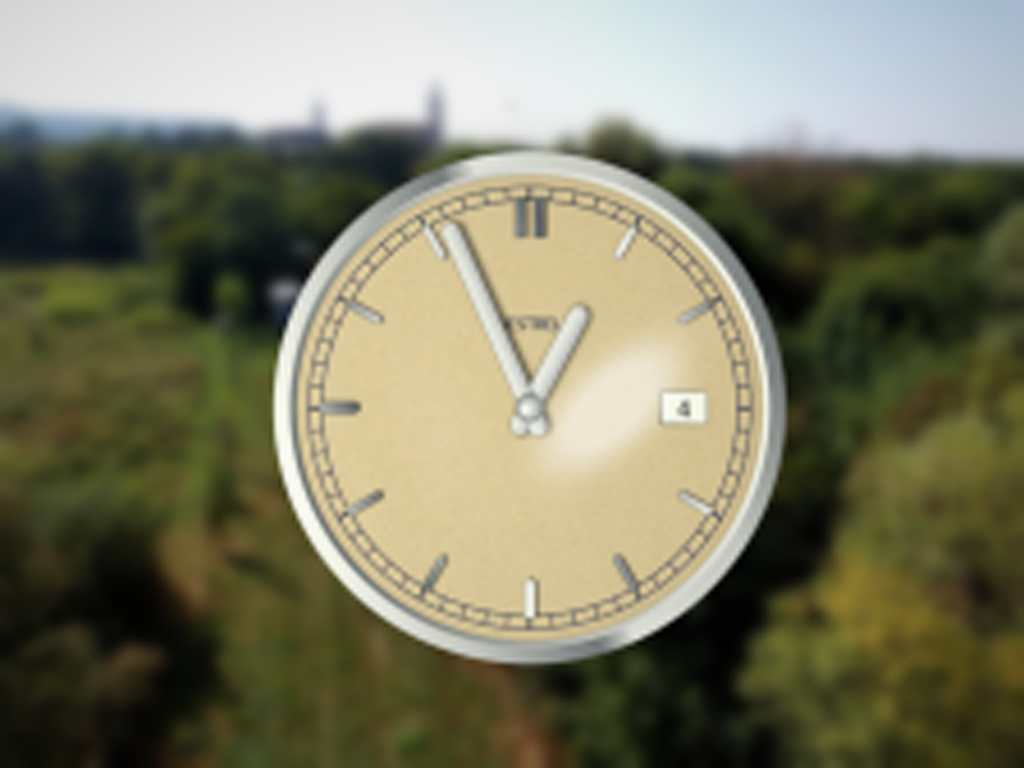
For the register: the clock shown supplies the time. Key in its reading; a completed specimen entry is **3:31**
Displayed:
**12:56**
